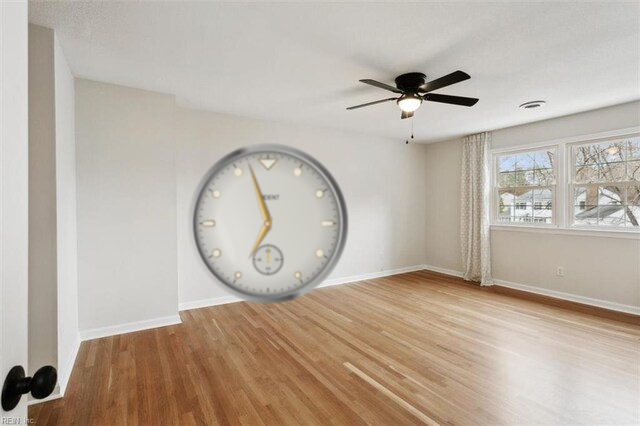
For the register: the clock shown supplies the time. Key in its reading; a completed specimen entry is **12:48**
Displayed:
**6:57**
